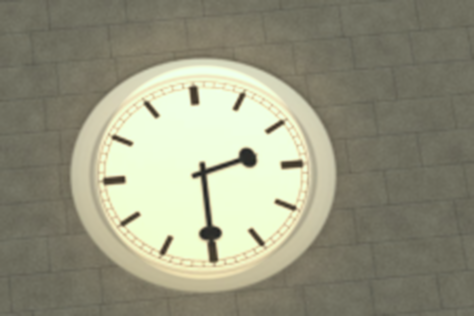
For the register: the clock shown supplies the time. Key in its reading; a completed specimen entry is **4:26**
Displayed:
**2:30**
